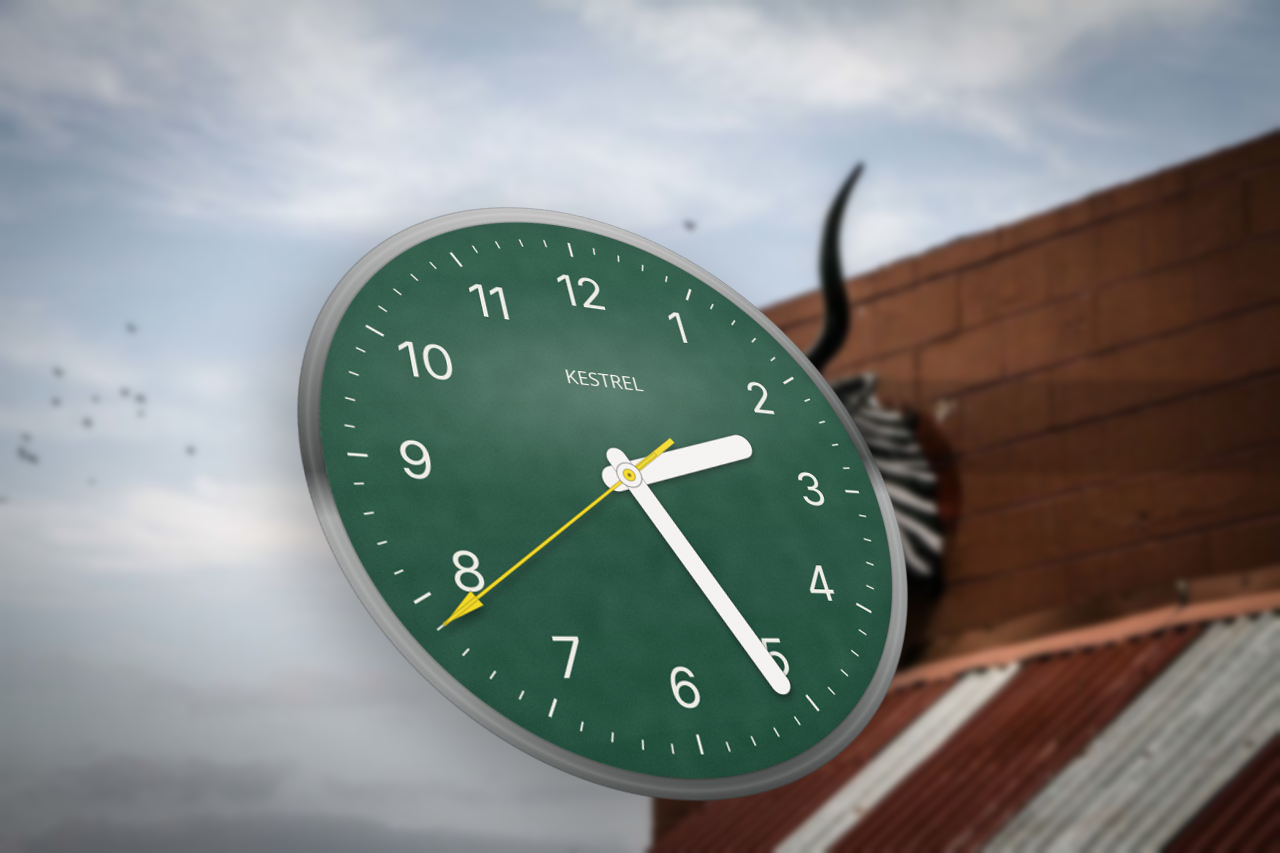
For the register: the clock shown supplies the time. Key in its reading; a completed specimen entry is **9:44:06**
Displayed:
**2:25:39**
